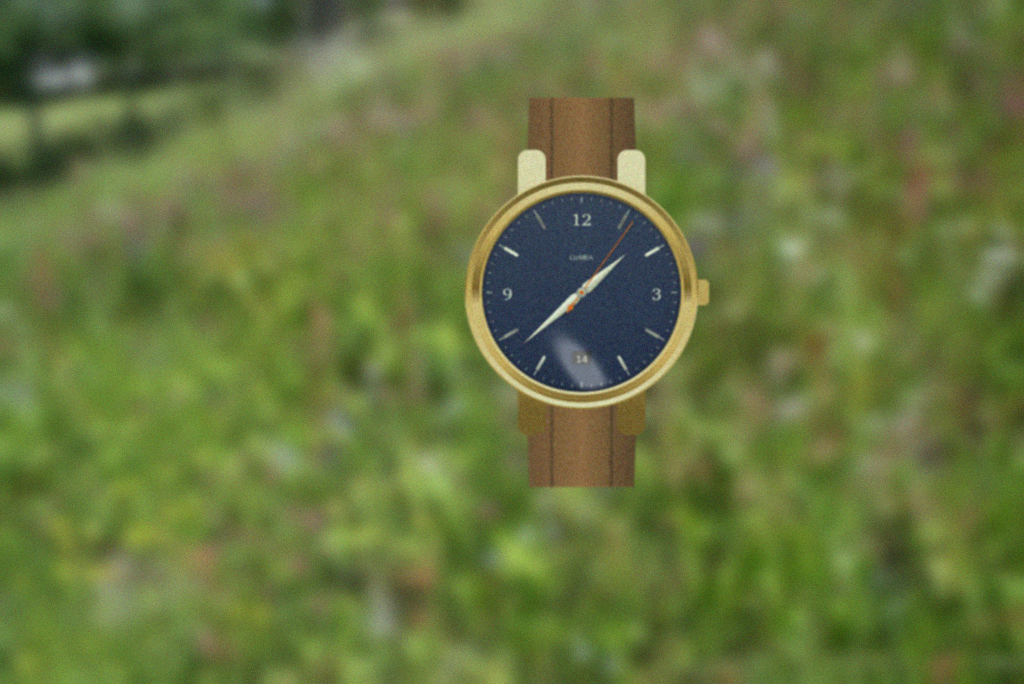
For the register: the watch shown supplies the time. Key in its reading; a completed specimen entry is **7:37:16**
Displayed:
**1:38:06**
